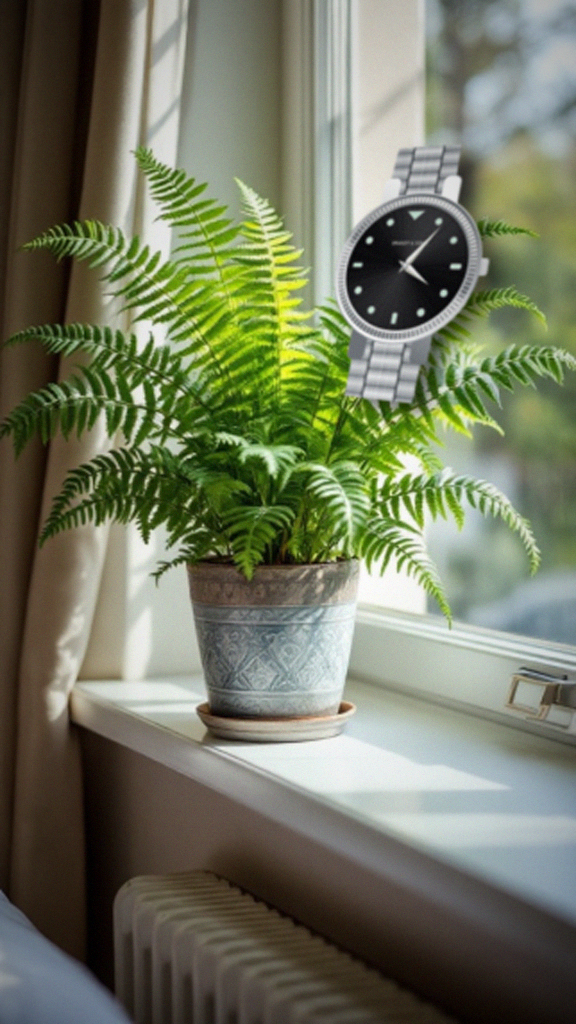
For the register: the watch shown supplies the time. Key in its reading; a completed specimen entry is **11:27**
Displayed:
**4:06**
